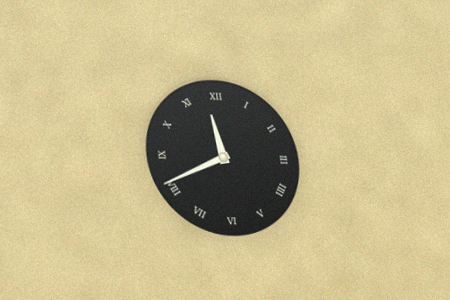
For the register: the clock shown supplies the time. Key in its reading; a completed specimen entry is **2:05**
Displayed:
**11:41**
